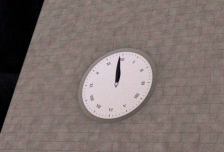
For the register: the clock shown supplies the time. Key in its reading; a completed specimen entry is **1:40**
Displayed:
**11:59**
